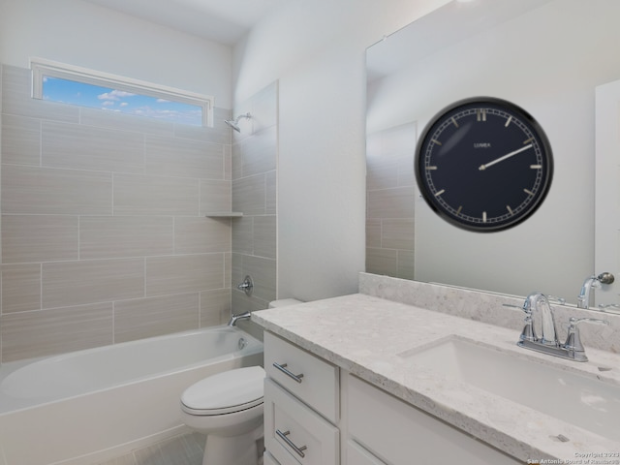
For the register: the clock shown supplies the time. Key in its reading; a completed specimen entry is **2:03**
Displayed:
**2:11**
